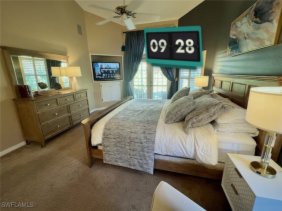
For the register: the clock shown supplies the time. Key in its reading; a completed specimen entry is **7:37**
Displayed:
**9:28**
